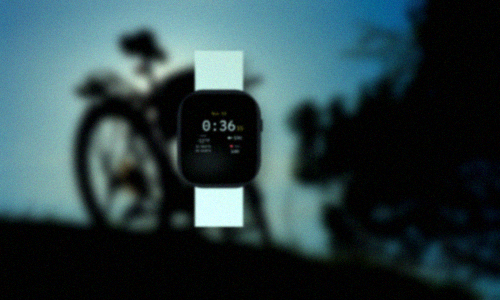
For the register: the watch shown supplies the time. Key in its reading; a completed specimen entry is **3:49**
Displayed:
**0:36**
